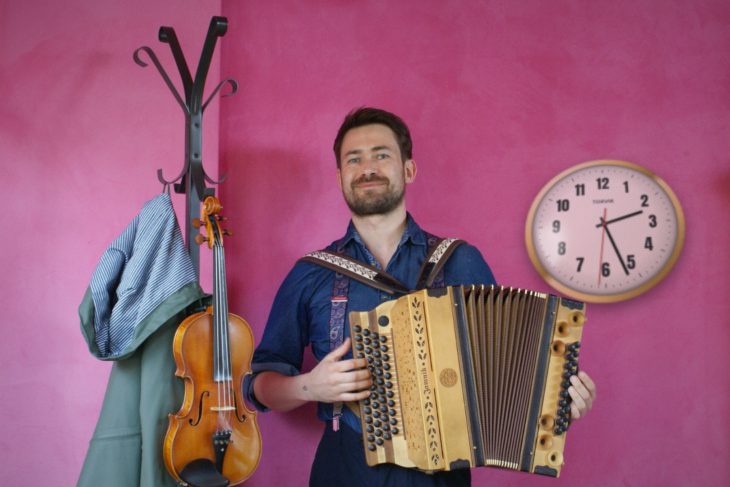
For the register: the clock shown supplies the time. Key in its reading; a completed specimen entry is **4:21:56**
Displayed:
**2:26:31**
